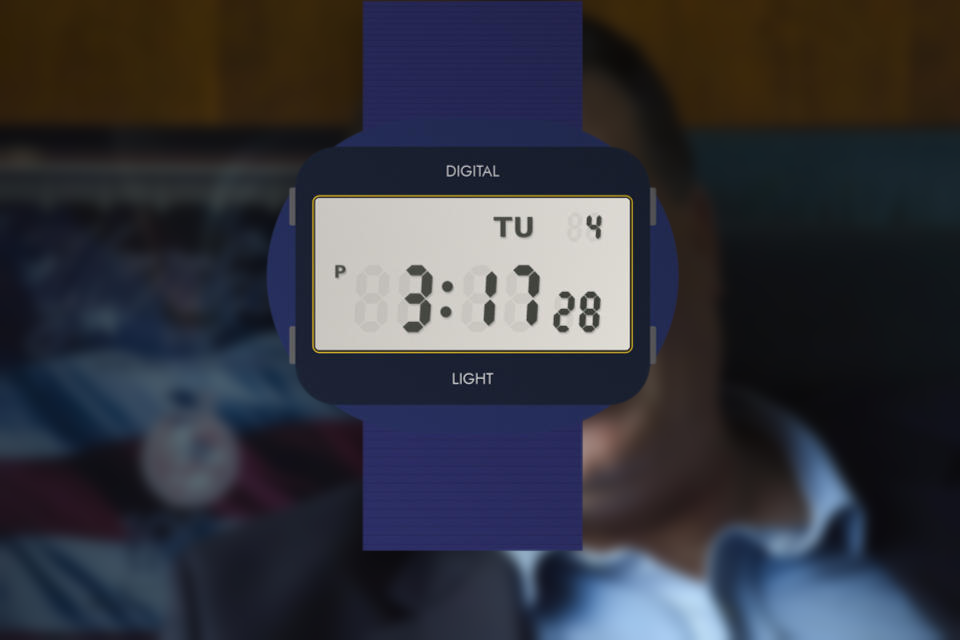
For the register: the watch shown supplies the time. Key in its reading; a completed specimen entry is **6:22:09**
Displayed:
**3:17:28**
